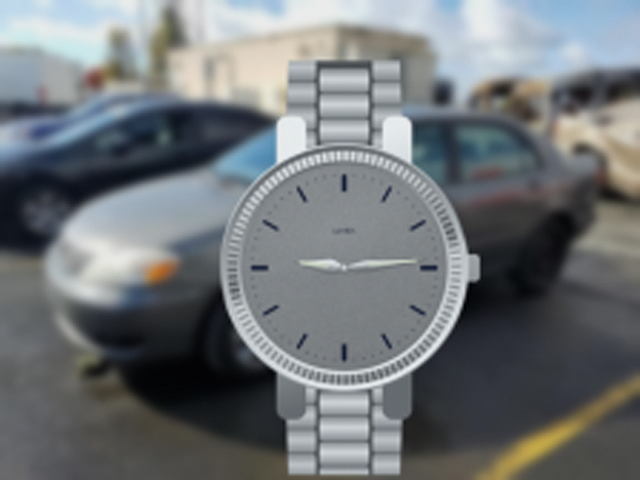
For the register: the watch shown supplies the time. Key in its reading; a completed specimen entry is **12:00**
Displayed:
**9:14**
